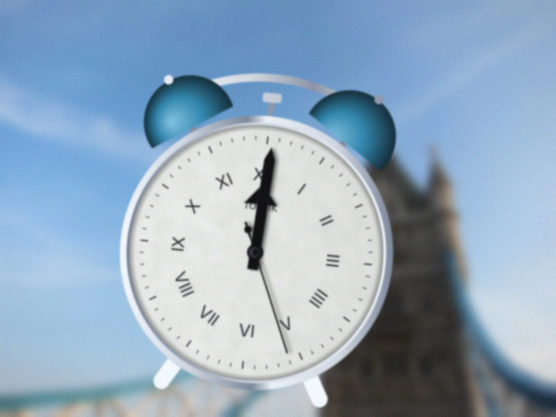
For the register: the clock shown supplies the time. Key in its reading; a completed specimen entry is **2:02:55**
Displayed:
**12:00:26**
